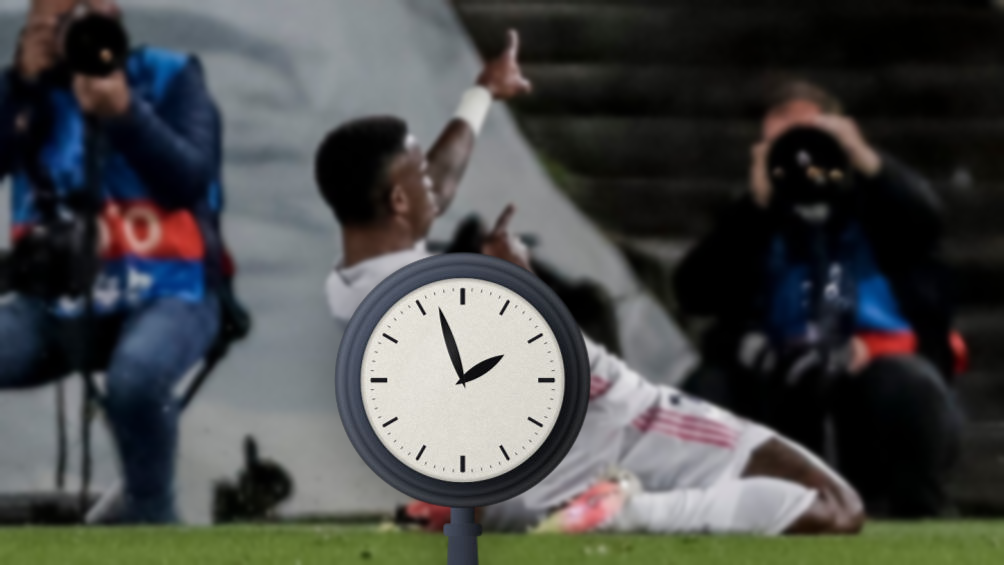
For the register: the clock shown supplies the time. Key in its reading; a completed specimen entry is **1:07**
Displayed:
**1:57**
